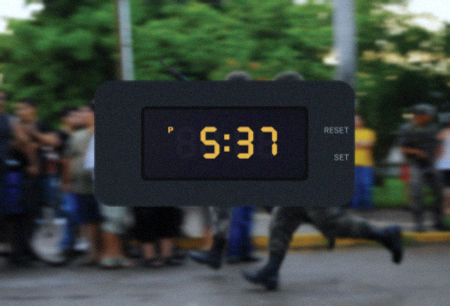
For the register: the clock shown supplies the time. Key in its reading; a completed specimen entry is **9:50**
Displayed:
**5:37**
